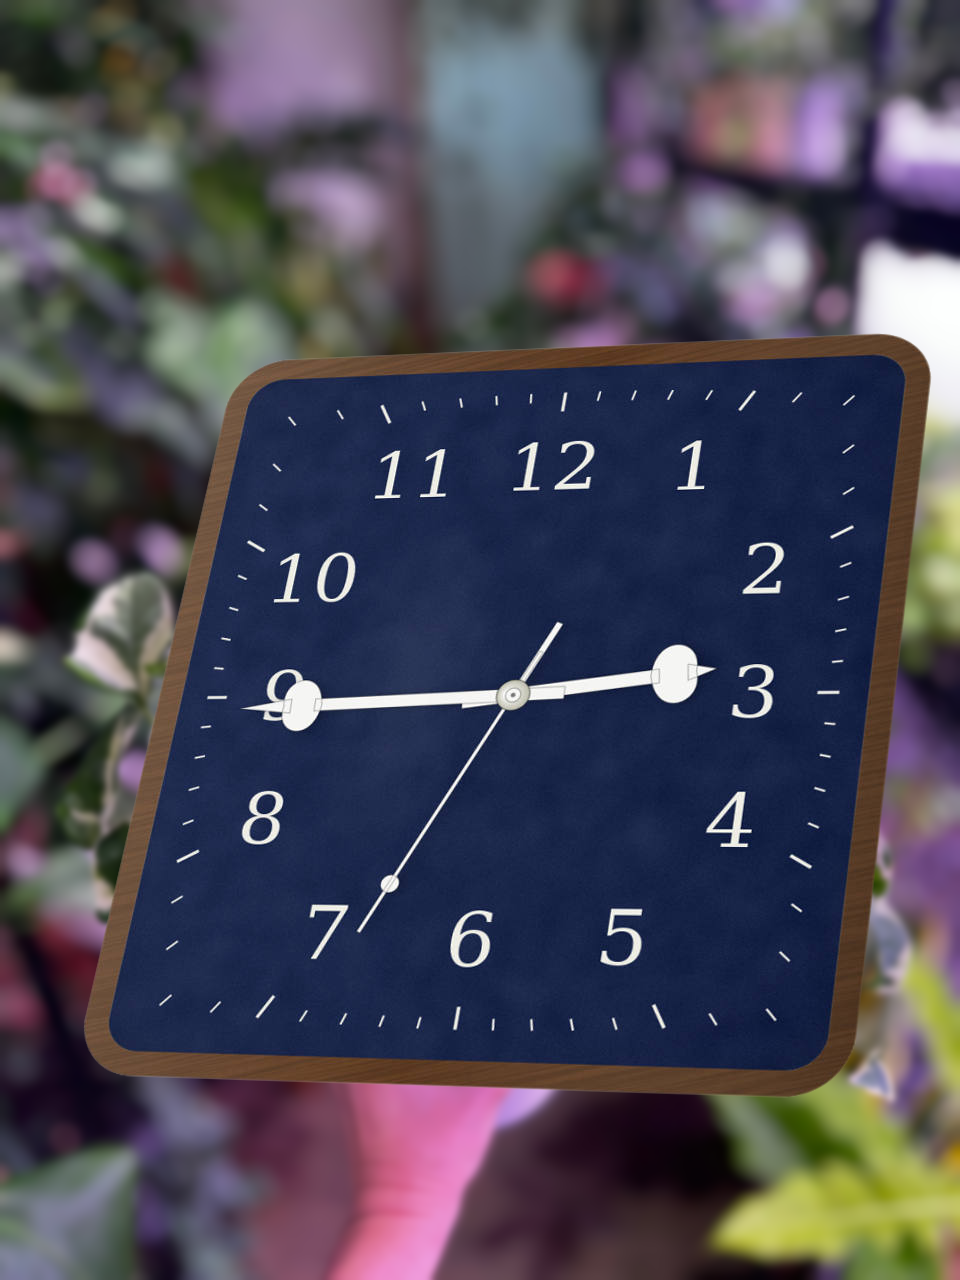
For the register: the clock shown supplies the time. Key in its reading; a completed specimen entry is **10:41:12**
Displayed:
**2:44:34**
